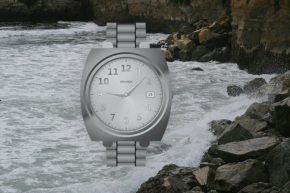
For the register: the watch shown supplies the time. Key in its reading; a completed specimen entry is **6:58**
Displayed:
**9:08**
